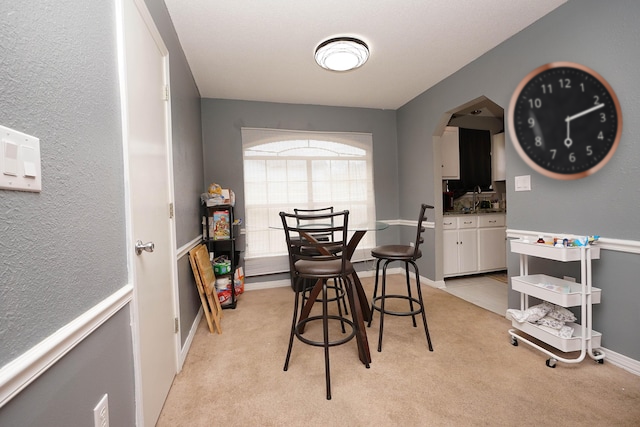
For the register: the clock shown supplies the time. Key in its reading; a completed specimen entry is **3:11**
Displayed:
**6:12**
